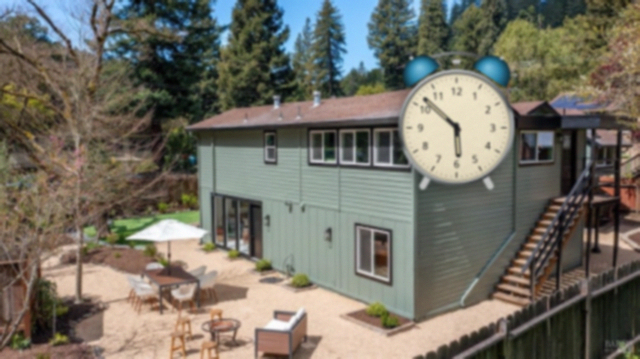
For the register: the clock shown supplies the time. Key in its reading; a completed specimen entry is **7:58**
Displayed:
**5:52**
